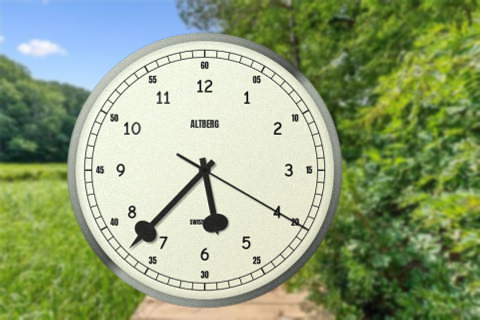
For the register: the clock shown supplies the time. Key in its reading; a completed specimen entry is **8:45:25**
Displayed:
**5:37:20**
